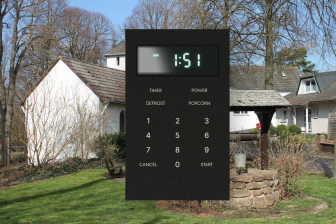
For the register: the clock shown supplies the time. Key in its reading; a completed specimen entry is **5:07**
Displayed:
**1:51**
